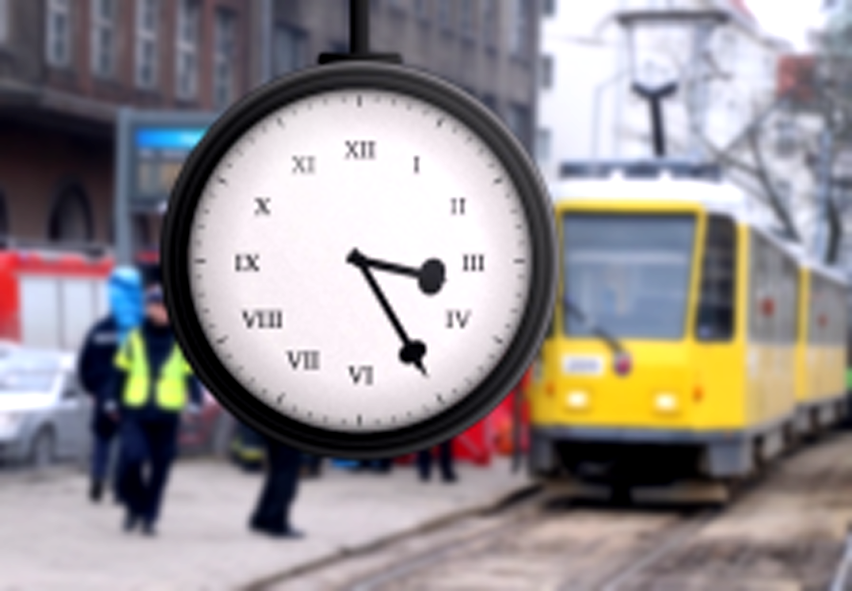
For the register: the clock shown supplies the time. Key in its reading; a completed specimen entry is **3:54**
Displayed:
**3:25**
